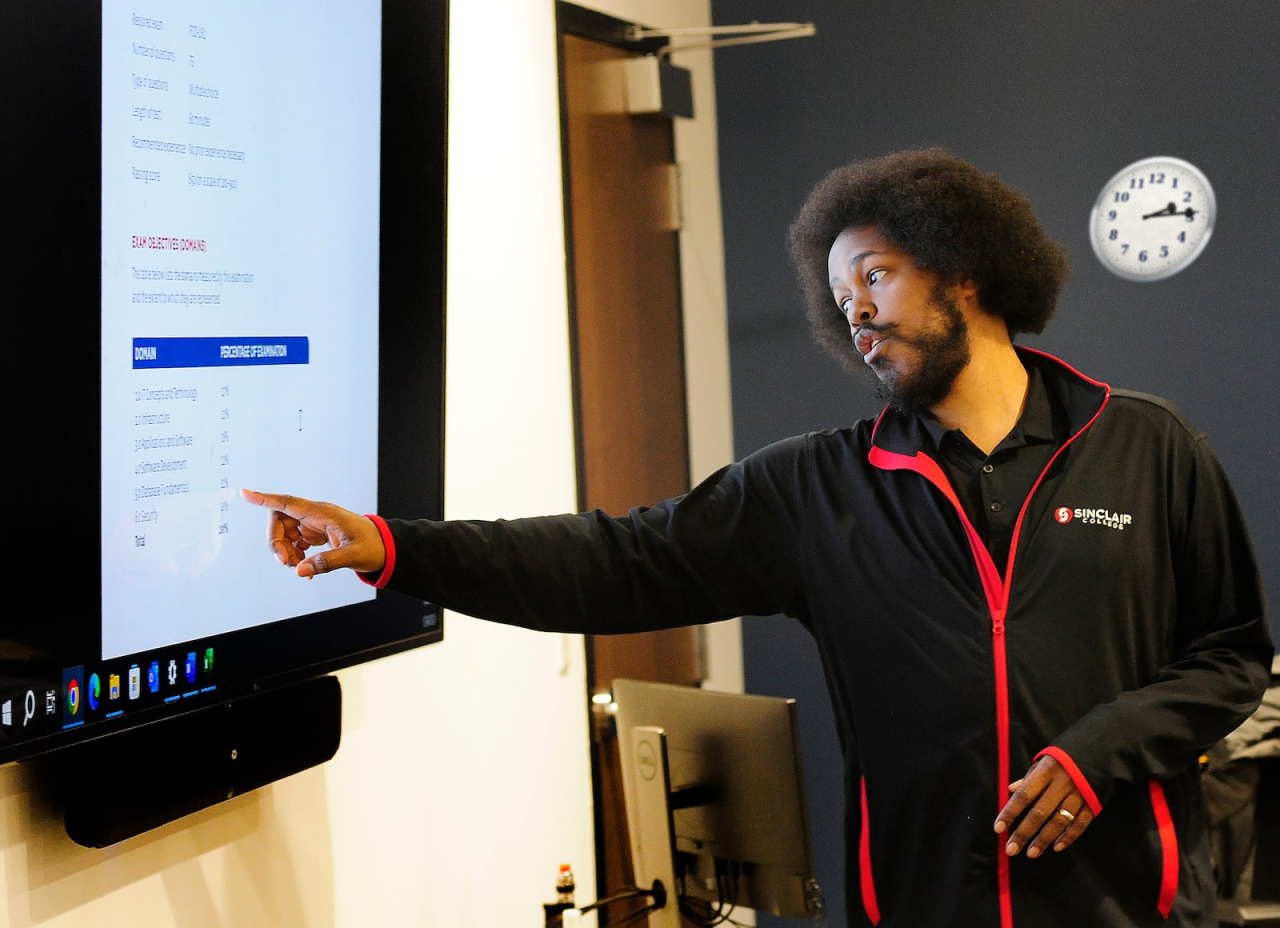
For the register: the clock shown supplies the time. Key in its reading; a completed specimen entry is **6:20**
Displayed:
**2:14**
